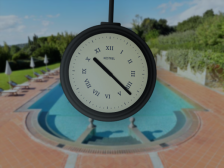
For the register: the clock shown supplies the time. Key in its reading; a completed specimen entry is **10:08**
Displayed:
**10:22**
